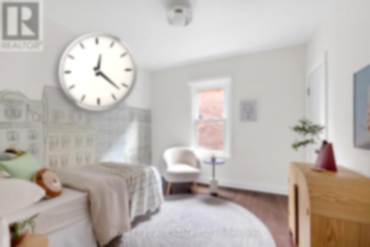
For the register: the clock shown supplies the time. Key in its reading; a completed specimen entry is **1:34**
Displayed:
**12:22**
